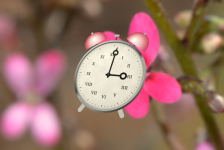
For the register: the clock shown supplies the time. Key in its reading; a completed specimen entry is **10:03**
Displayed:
**3:01**
